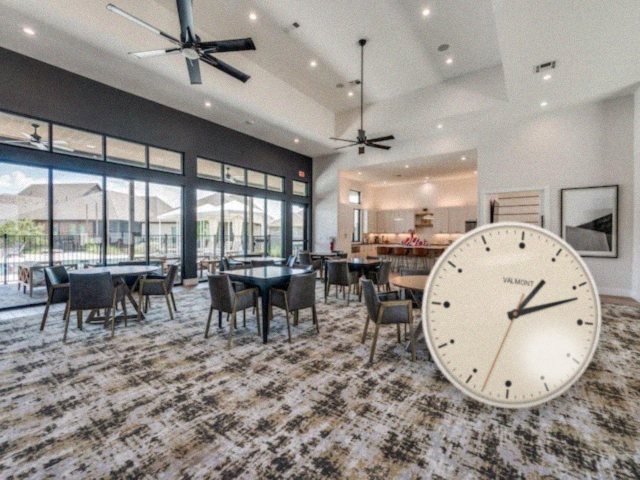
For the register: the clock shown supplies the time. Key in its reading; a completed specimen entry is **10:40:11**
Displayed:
**1:11:33**
